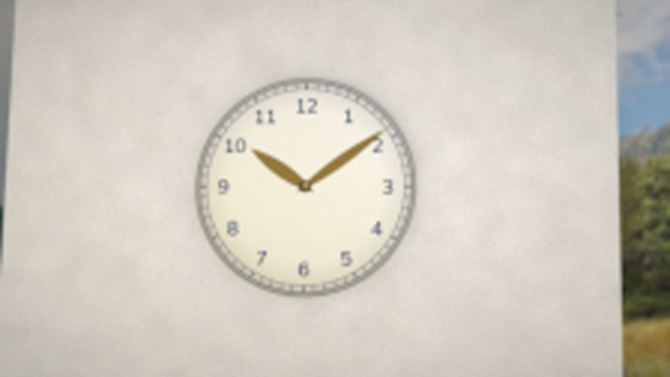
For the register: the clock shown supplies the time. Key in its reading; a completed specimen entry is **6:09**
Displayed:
**10:09**
